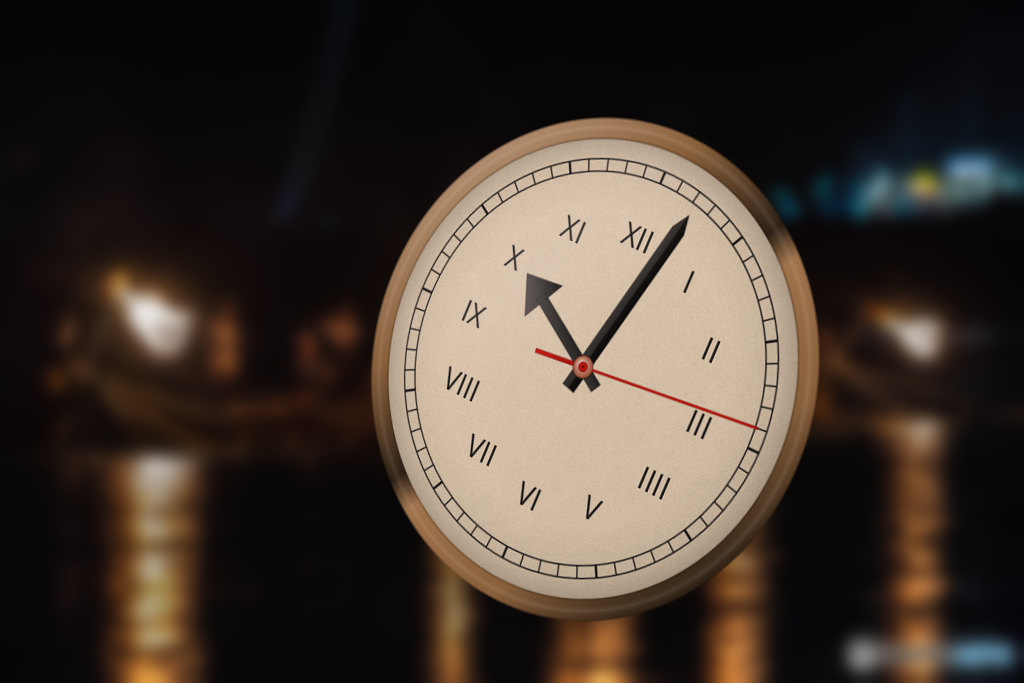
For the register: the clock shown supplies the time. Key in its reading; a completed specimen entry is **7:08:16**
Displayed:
**10:02:14**
